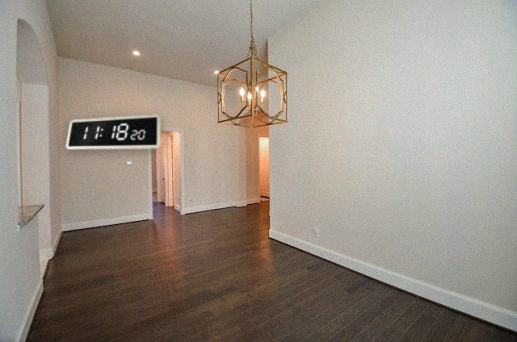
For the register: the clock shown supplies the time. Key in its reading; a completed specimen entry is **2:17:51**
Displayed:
**11:18:20**
